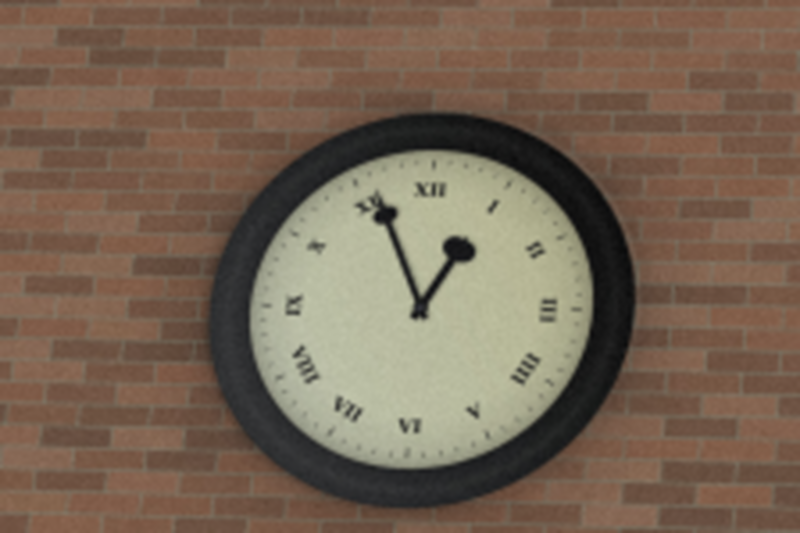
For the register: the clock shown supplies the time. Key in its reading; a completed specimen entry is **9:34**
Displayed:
**12:56**
